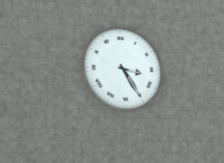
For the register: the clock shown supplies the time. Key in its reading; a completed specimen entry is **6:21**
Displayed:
**3:25**
